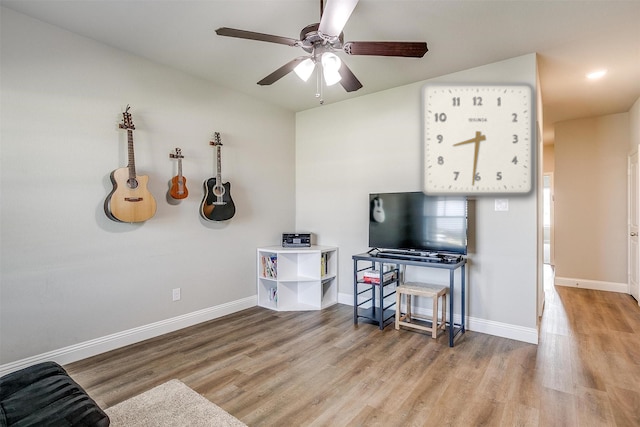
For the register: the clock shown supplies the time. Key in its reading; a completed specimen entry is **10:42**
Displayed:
**8:31**
